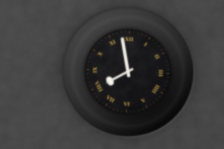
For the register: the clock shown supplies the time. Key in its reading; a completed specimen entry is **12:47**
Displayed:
**7:58**
